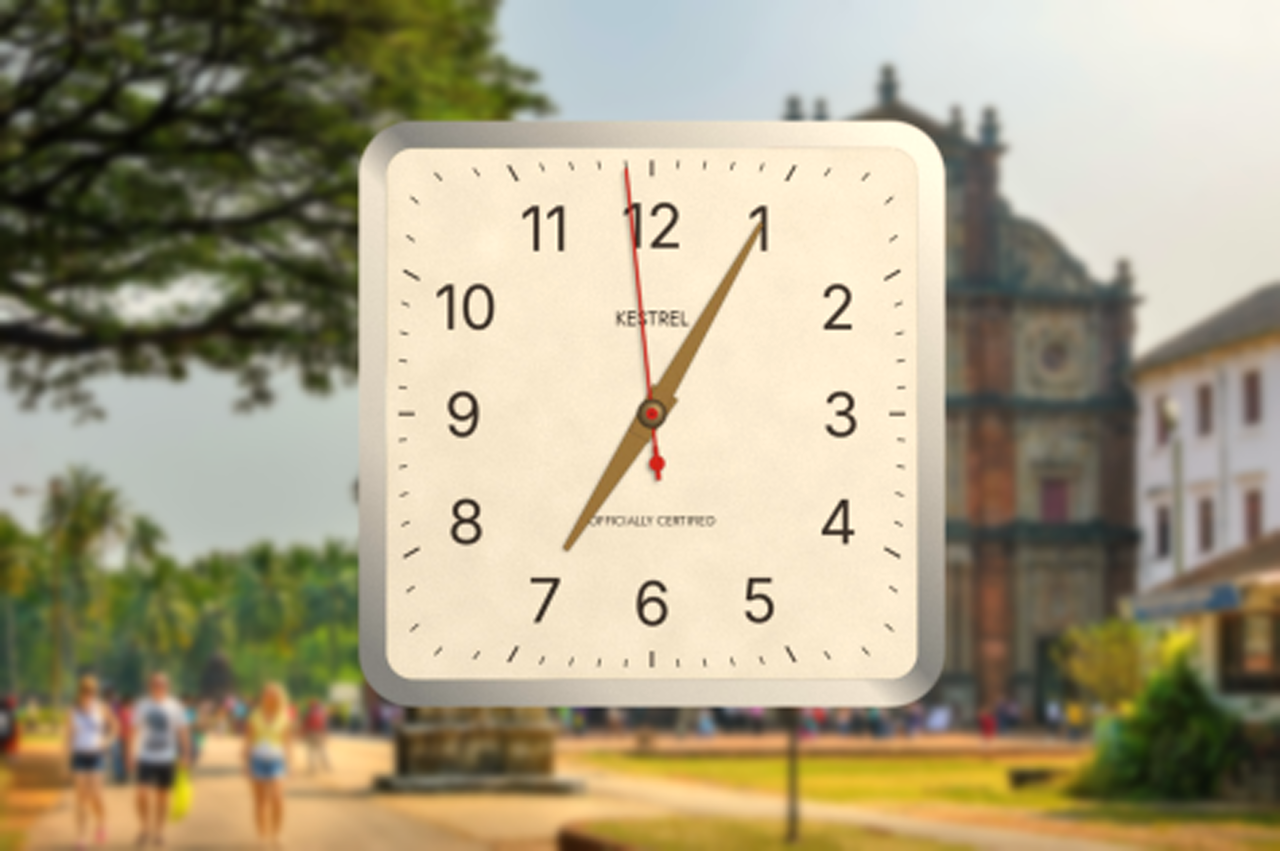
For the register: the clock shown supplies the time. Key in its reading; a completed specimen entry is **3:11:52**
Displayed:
**7:04:59**
